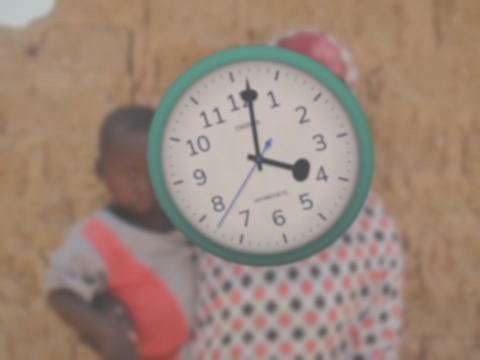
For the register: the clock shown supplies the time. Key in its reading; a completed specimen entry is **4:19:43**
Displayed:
**4:01:38**
